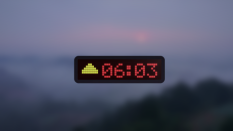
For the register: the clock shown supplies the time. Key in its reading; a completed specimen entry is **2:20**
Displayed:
**6:03**
